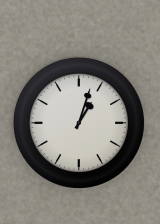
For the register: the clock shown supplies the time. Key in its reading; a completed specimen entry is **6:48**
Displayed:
**1:03**
